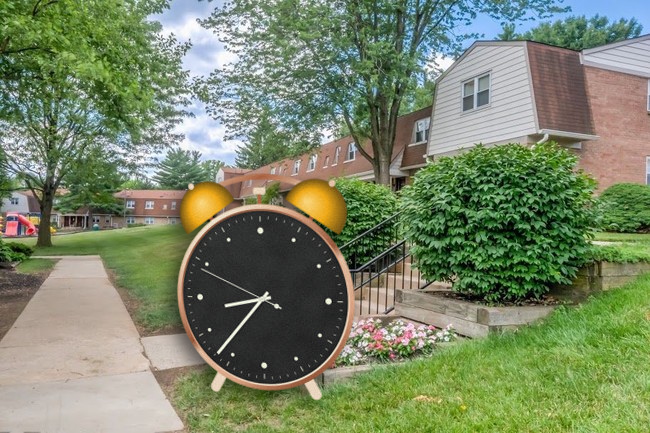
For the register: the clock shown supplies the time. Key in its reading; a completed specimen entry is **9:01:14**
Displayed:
**8:36:49**
